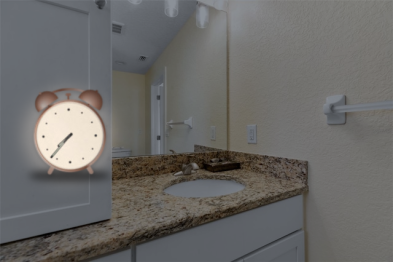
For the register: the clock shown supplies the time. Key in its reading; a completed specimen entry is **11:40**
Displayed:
**7:37**
